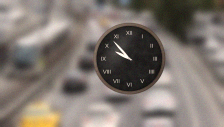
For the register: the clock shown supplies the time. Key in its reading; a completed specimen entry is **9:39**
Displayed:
**9:53**
